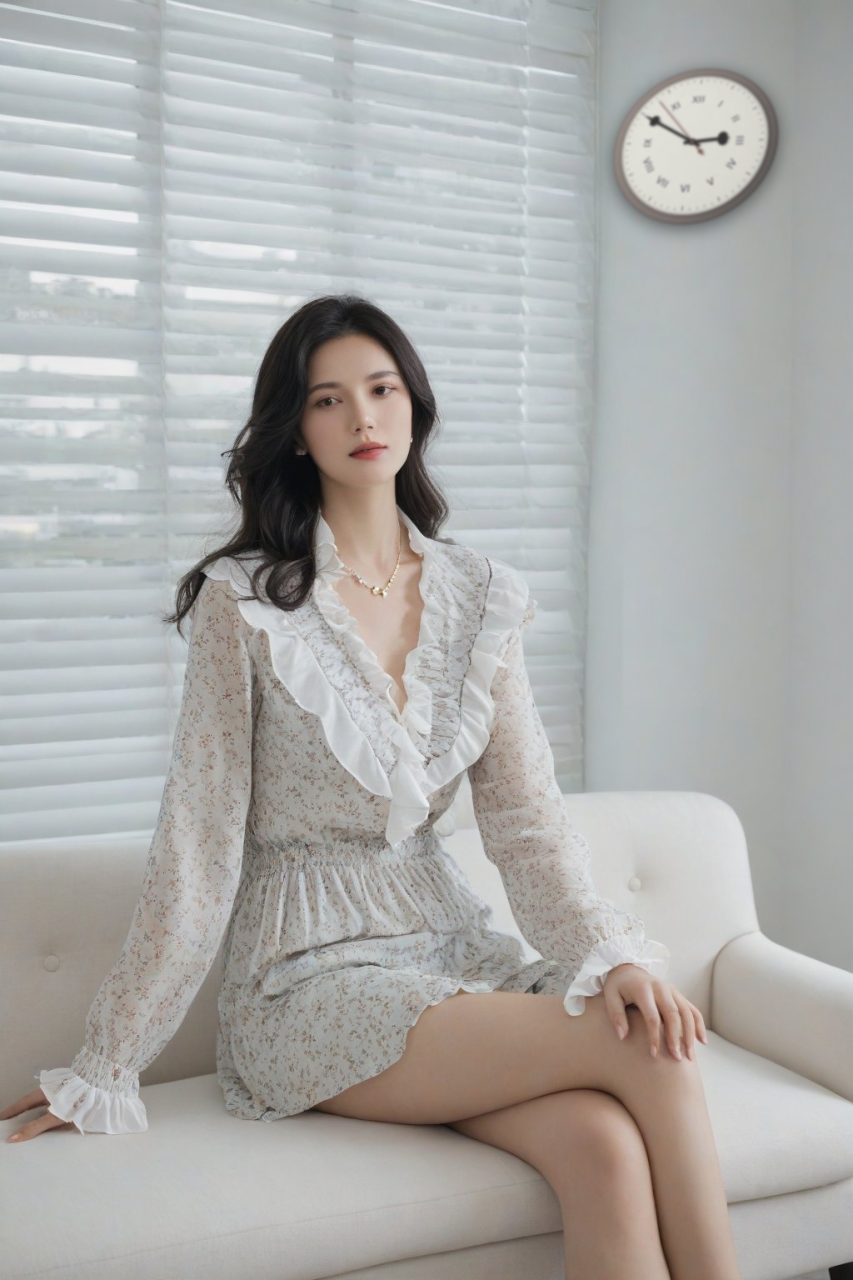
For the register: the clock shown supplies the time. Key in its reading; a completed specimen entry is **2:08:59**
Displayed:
**2:49:53**
